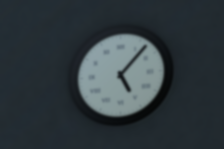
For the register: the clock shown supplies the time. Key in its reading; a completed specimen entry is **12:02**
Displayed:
**5:07**
